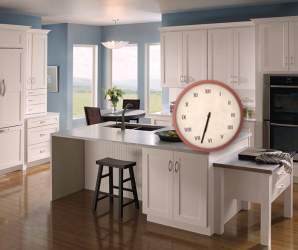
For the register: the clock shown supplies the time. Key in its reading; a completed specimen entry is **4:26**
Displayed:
**6:33**
